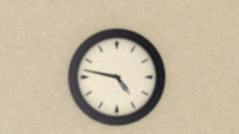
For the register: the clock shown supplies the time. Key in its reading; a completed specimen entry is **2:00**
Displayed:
**4:47**
